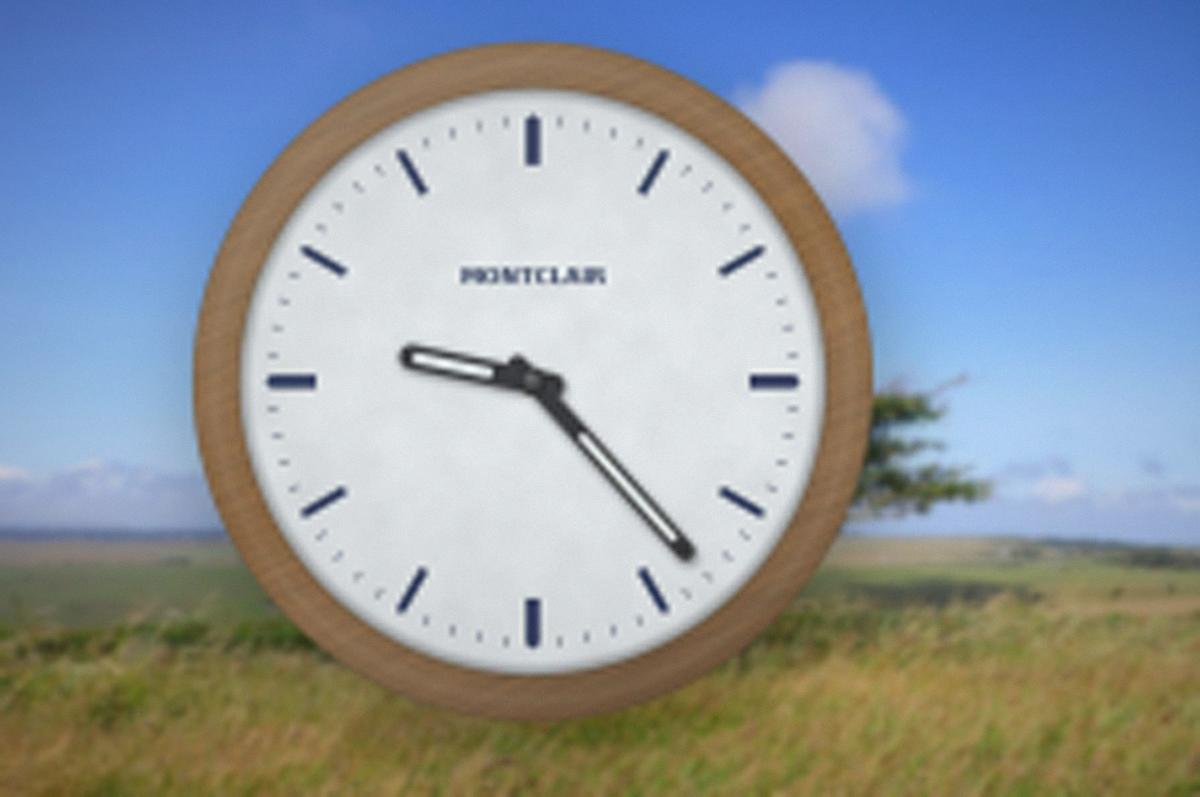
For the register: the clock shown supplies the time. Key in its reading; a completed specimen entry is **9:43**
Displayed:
**9:23**
